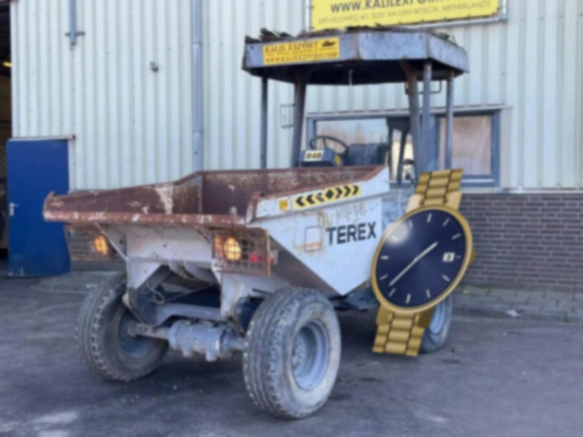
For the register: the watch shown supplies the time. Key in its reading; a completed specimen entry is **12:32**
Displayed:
**1:37**
